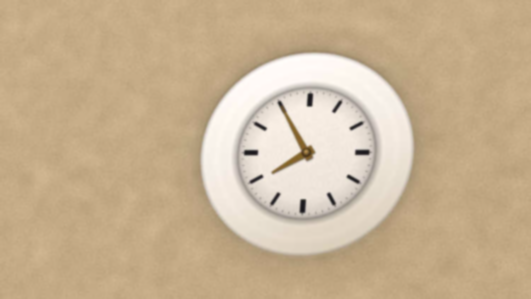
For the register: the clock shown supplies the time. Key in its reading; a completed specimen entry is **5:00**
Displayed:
**7:55**
